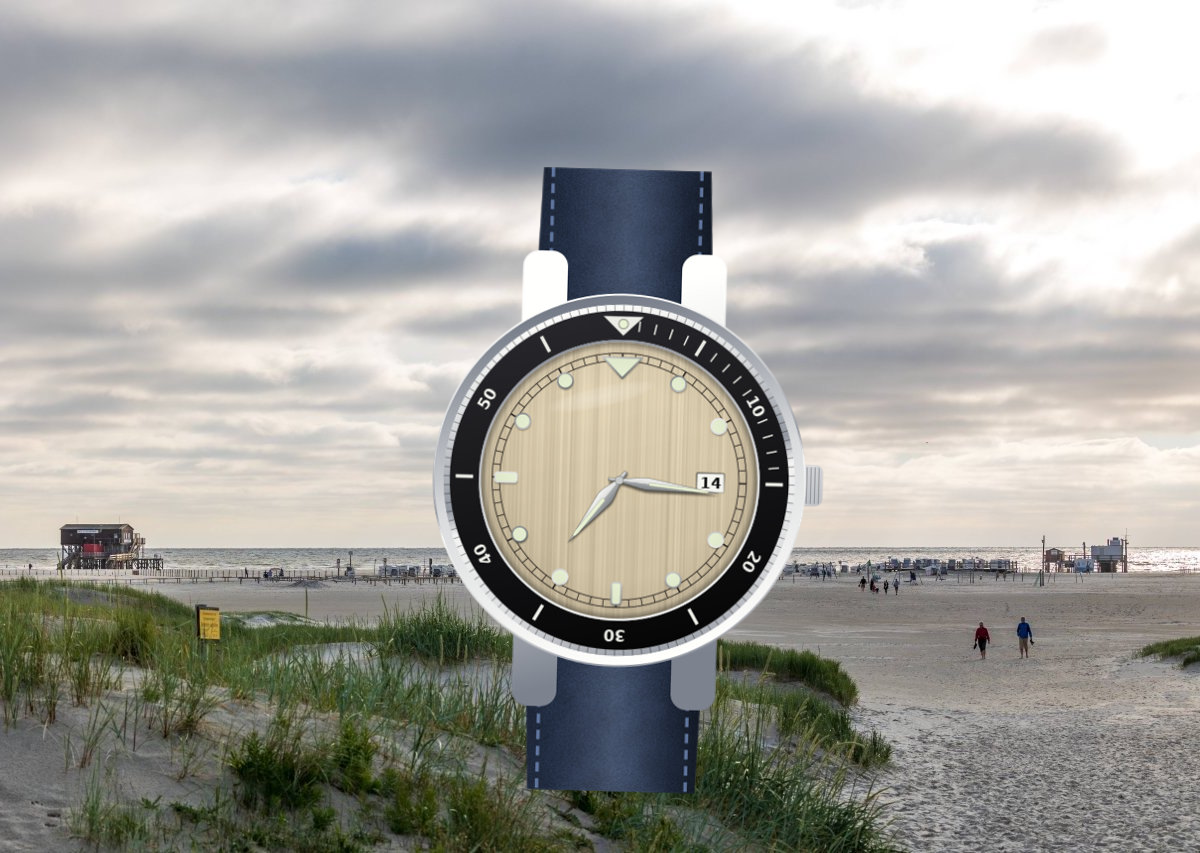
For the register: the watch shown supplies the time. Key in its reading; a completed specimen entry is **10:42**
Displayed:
**7:16**
